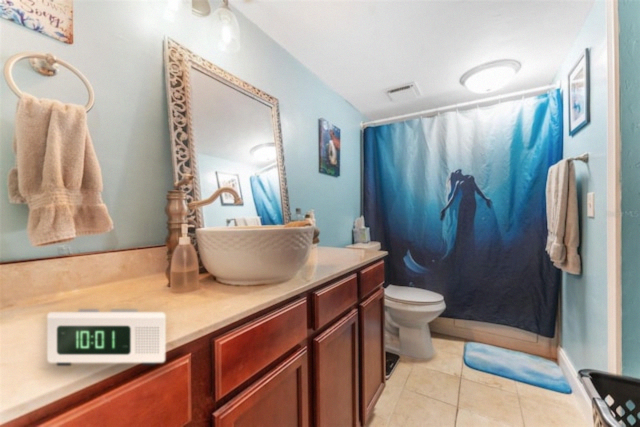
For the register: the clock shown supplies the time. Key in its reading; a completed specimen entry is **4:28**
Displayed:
**10:01**
